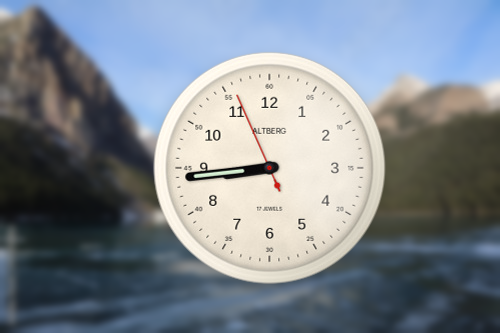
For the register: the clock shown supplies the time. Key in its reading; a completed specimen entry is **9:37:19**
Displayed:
**8:43:56**
